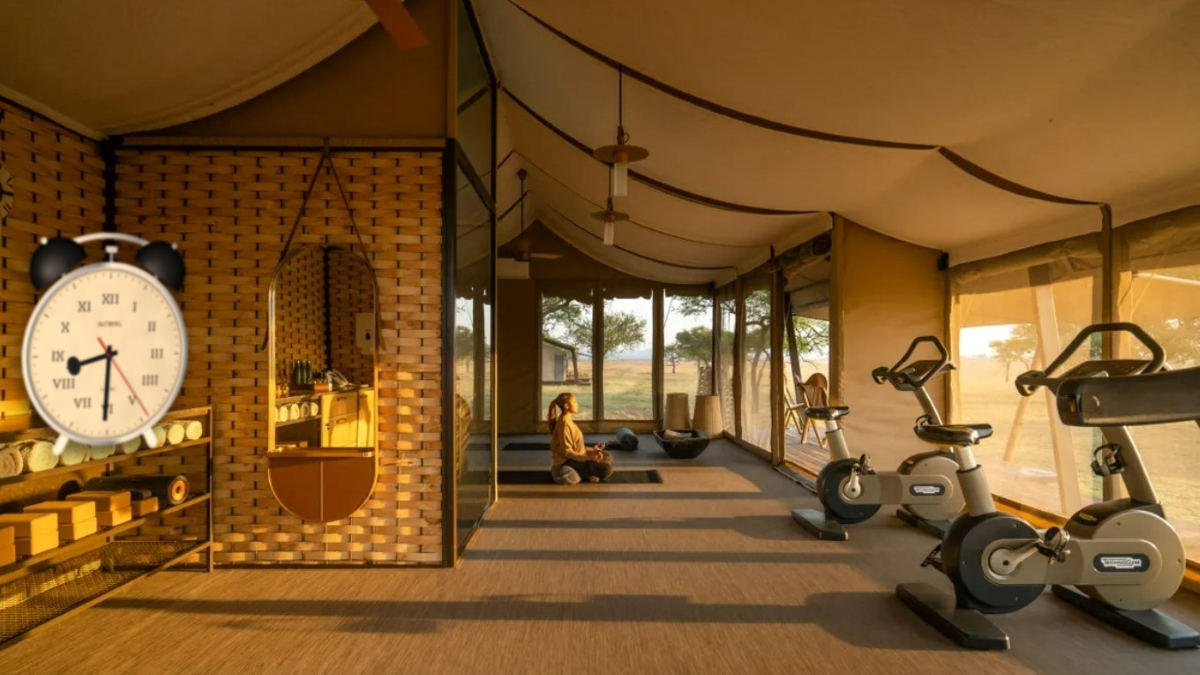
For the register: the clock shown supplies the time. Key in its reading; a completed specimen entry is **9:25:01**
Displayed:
**8:30:24**
